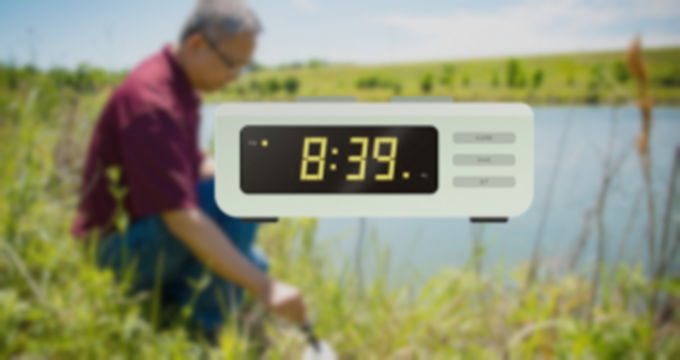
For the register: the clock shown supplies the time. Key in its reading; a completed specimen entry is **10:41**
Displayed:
**8:39**
